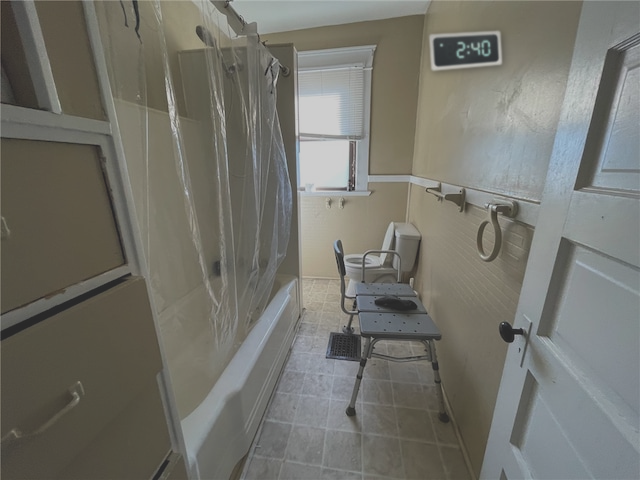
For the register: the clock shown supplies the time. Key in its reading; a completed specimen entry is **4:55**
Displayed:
**2:40**
